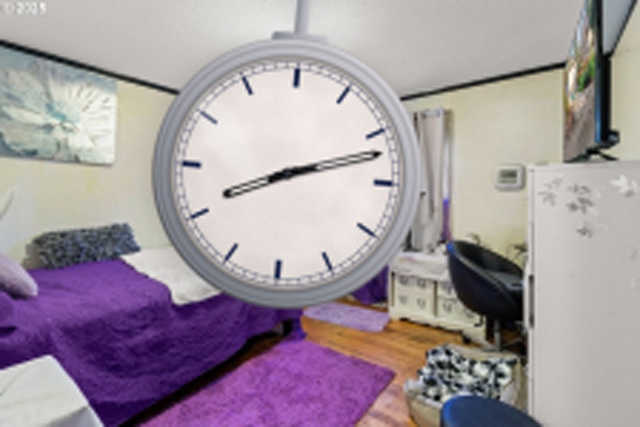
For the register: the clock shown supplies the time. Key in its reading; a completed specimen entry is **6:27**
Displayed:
**8:12**
